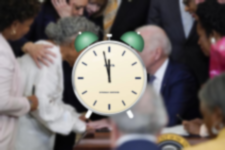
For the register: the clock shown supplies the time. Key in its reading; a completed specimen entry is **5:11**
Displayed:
**11:58**
